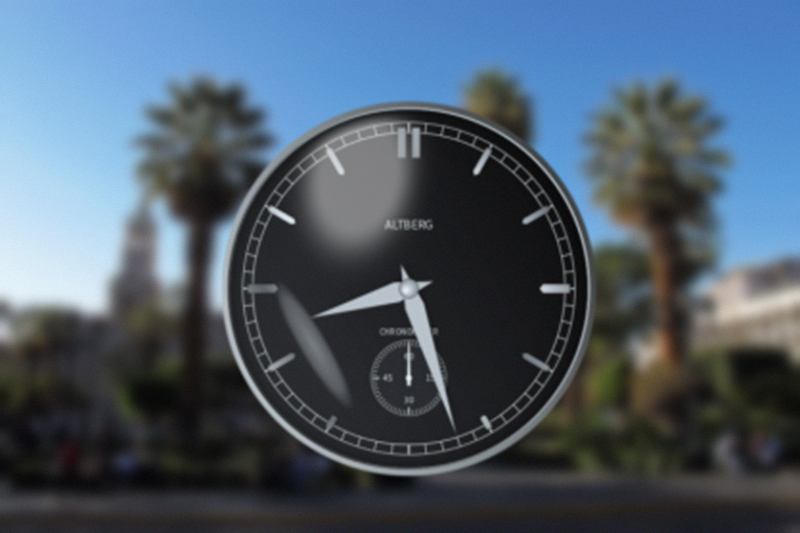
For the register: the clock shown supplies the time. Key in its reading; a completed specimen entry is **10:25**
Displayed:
**8:27**
